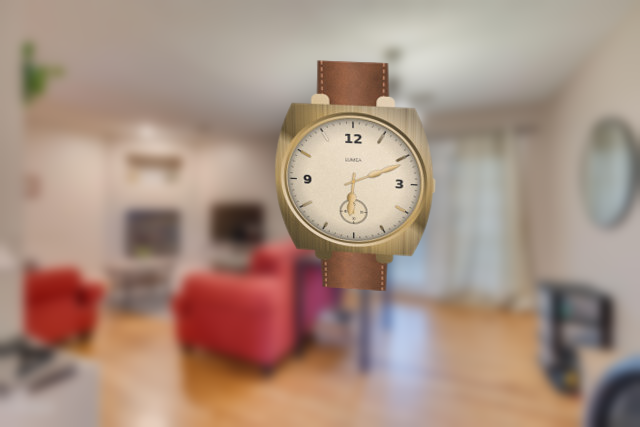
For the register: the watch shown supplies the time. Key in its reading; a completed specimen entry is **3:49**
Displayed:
**6:11**
